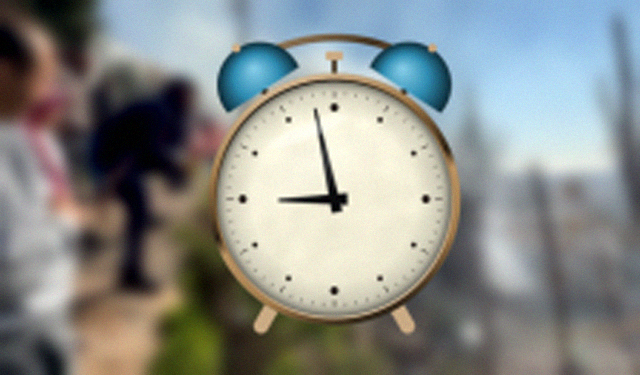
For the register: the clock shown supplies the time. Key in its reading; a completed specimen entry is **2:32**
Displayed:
**8:58**
